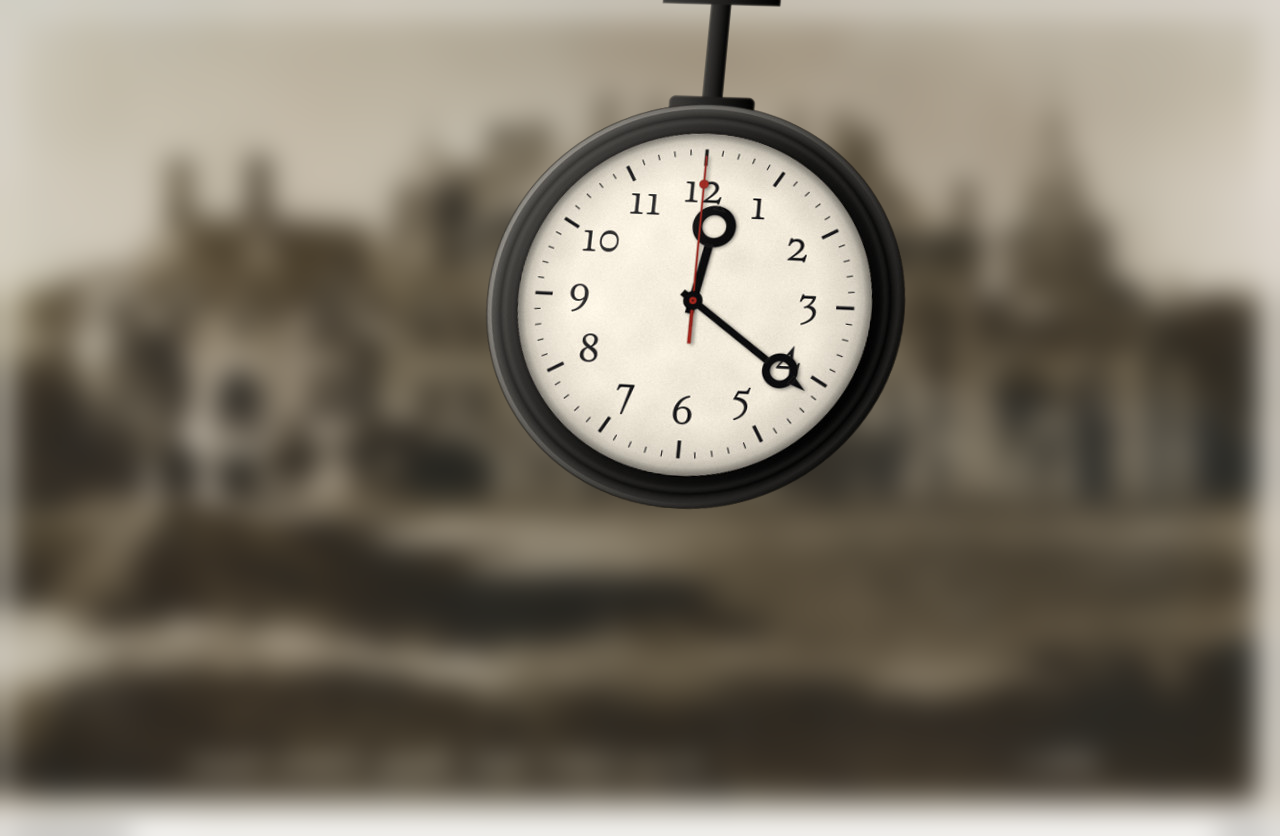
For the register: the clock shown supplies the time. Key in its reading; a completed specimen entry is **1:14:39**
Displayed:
**12:21:00**
